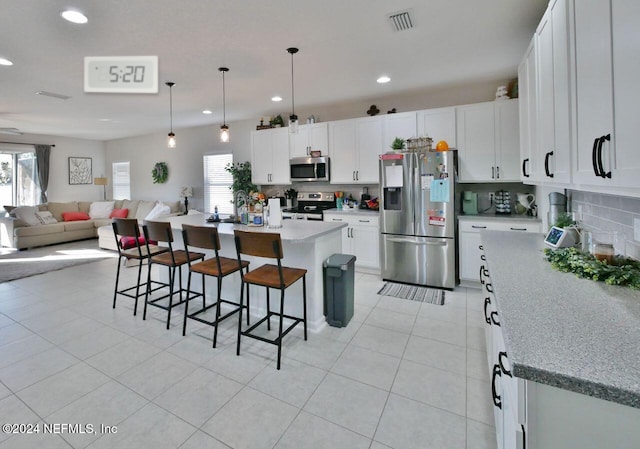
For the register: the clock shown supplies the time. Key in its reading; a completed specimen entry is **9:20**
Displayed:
**5:20**
